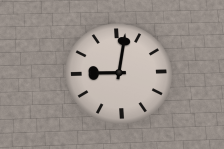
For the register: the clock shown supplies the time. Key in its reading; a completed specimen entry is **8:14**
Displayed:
**9:02**
